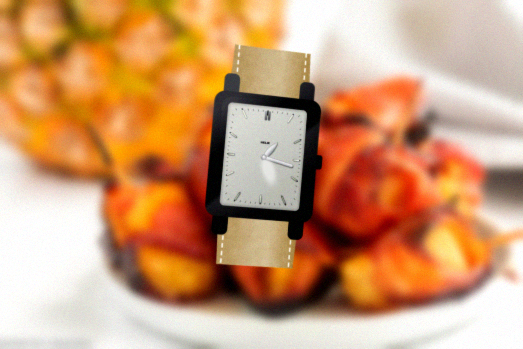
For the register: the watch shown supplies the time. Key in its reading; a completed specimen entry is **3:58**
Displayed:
**1:17**
